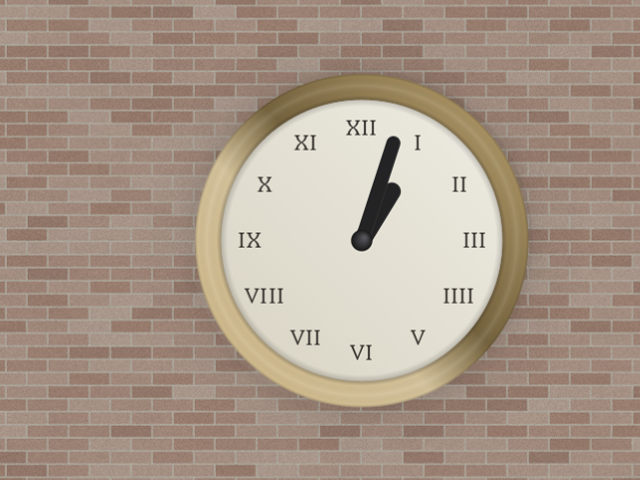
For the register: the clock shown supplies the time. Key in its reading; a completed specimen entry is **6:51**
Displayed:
**1:03**
